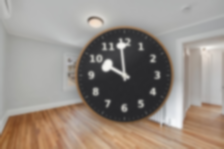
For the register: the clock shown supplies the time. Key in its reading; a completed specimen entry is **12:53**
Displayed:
**9:59**
